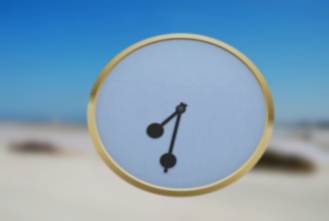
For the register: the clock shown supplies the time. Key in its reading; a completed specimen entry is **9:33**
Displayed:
**7:32**
